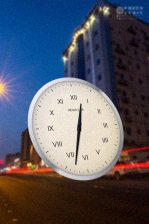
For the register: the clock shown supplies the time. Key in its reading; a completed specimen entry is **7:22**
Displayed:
**12:33**
